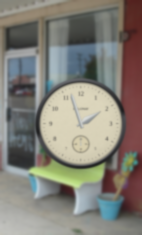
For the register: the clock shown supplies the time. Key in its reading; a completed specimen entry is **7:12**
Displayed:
**1:57**
